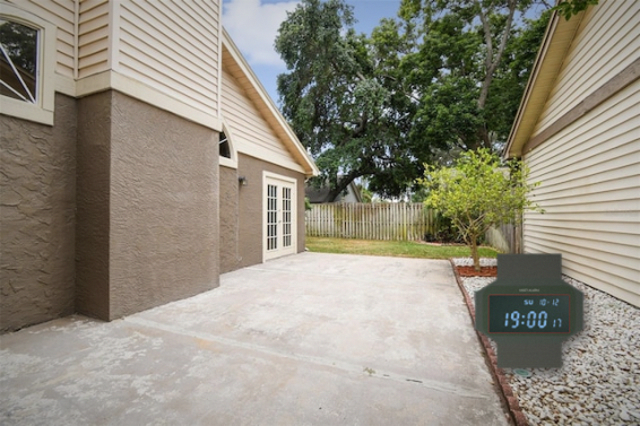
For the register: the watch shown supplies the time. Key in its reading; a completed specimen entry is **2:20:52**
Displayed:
**19:00:17**
